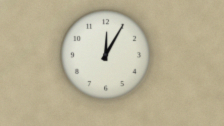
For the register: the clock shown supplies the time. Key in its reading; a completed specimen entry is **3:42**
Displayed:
**12:05**
